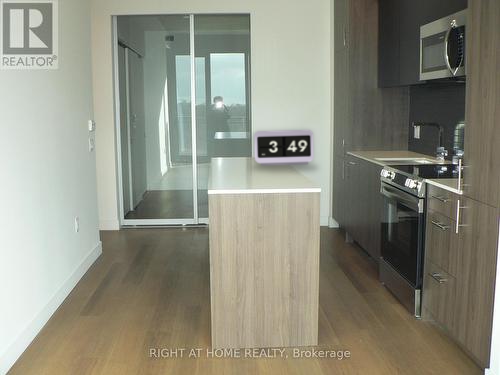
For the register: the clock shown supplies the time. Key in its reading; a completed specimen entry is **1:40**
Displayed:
**3:49**
